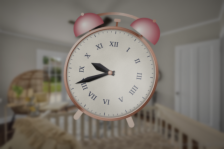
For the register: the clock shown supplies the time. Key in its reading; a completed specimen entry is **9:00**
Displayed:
**9:41**
